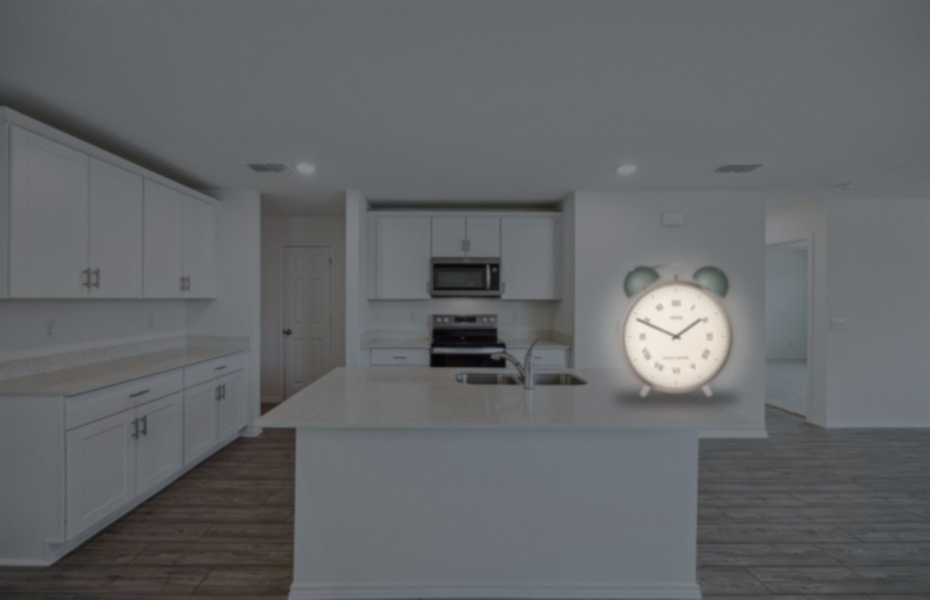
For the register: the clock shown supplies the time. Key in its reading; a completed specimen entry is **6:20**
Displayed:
**1:49**
